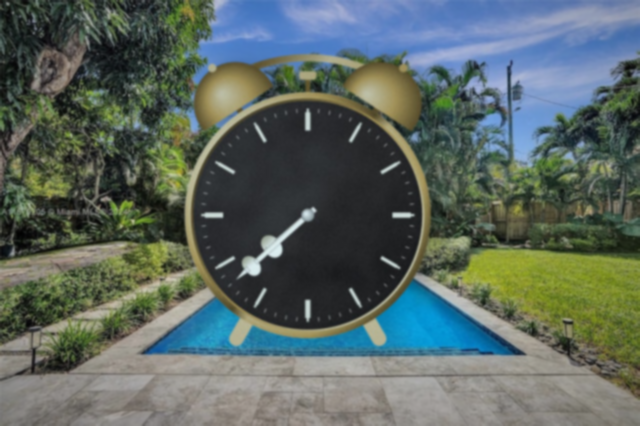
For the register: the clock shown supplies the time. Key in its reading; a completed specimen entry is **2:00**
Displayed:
**7:38**
